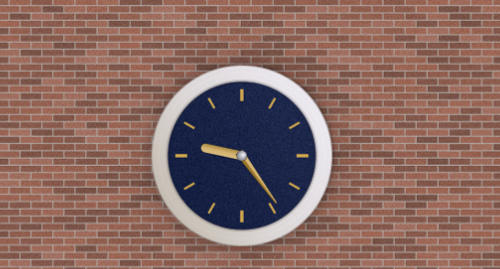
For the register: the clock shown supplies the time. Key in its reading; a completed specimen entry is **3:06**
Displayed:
**9:24**
